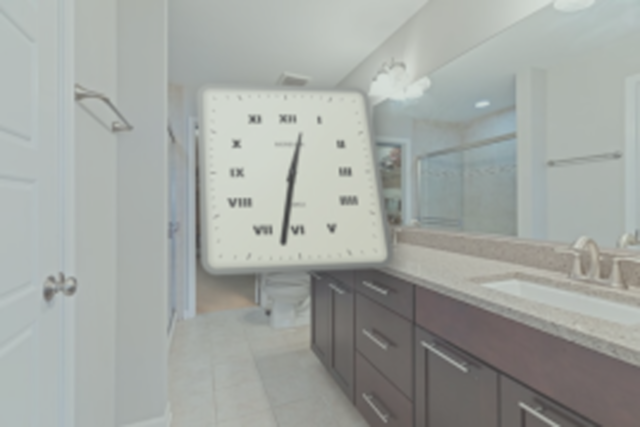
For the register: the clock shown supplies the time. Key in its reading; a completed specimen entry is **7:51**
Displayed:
**12:32**
